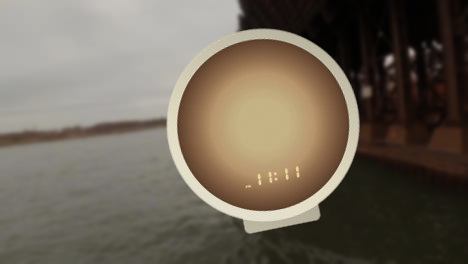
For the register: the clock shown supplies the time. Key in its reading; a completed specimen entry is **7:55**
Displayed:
**11:11**
